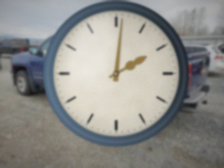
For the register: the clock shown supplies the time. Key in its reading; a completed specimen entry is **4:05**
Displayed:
**2:01**
